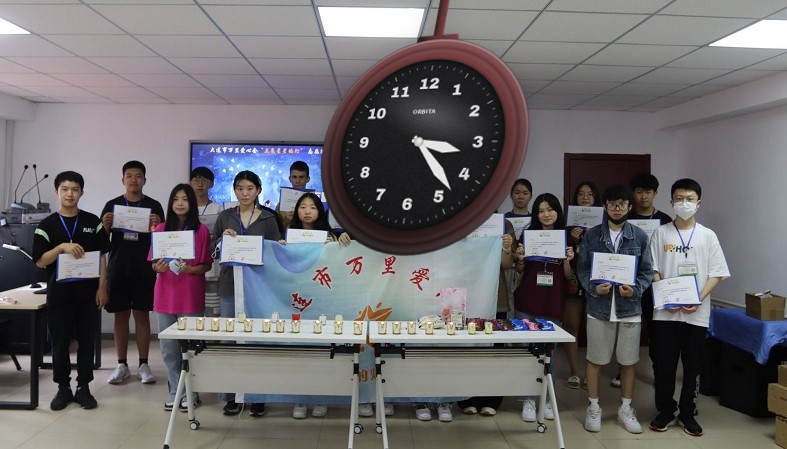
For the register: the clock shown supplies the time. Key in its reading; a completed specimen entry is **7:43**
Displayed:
**3:23**
